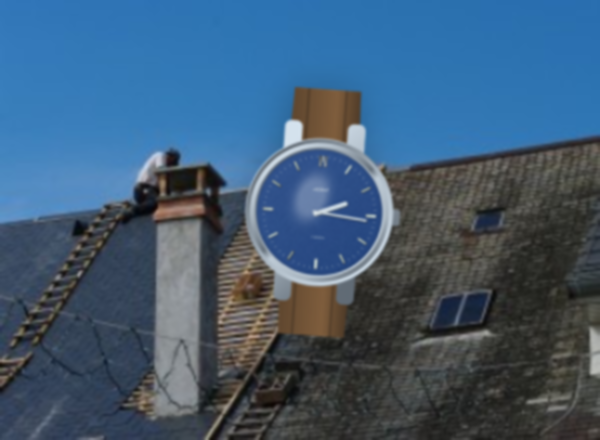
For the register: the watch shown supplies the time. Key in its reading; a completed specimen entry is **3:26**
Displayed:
**2:16**
